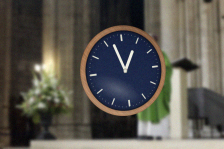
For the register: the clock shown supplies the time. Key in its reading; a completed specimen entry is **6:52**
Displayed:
**12:57**
